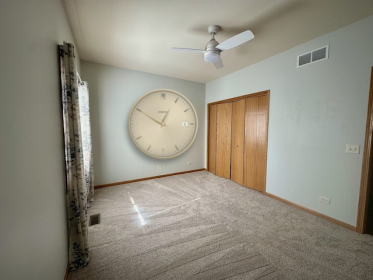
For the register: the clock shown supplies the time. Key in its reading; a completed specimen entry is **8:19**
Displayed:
**12:50**
